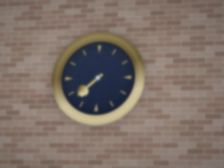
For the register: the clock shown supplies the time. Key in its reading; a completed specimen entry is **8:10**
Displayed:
**7:38**
